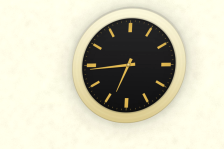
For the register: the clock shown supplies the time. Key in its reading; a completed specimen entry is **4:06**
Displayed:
**6:44**
